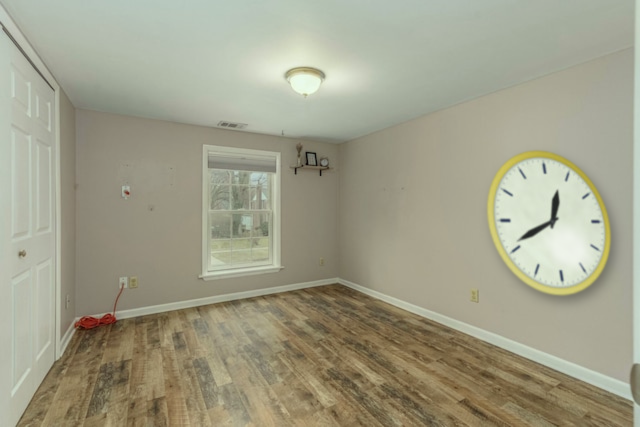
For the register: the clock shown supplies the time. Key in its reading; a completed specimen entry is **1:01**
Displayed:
**12:41**
